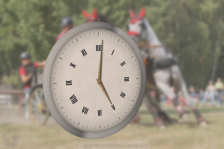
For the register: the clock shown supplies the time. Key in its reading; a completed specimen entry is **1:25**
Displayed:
**5:01**
